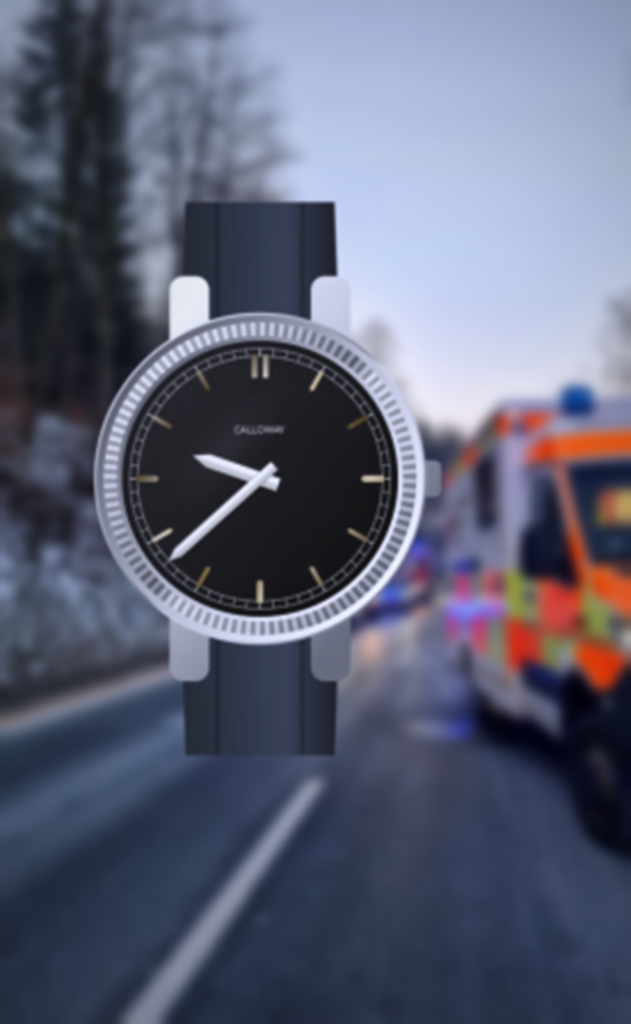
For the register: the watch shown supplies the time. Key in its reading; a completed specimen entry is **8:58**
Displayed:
**9:38**
